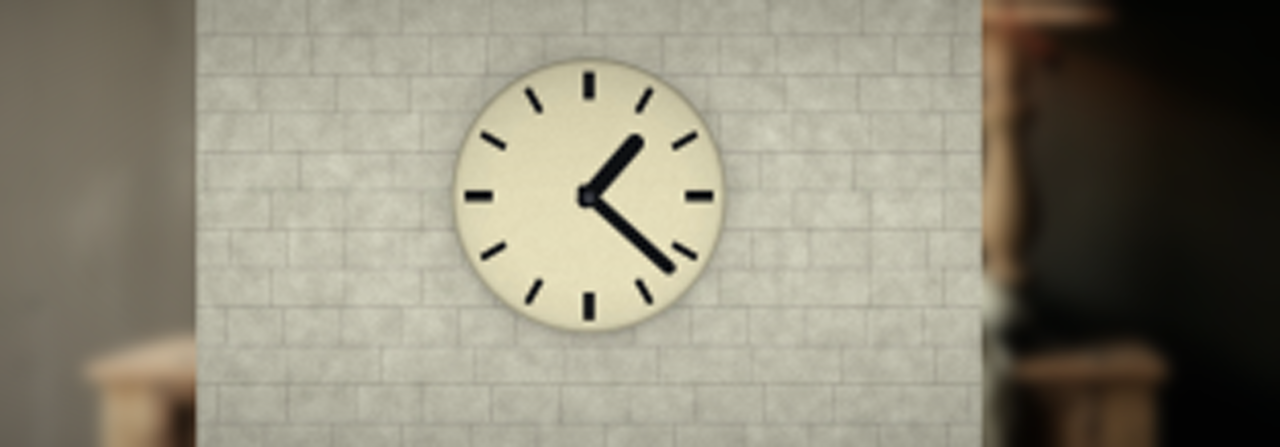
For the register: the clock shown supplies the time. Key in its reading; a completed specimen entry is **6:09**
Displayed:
**1:22**
